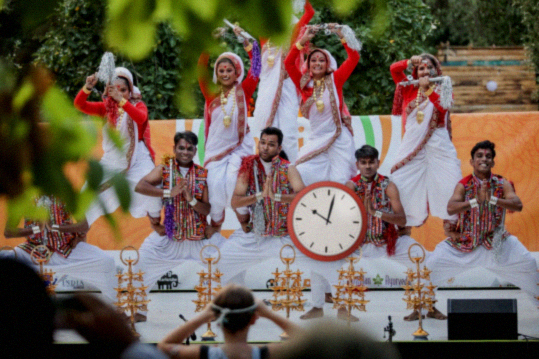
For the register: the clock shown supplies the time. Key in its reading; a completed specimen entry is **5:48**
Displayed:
**10:02**
